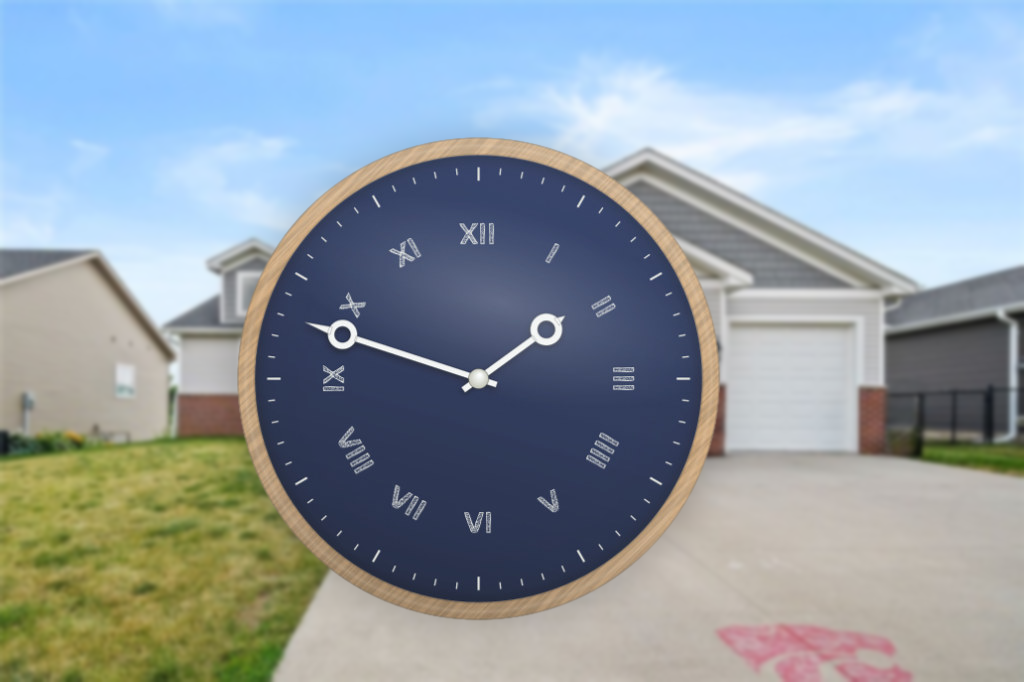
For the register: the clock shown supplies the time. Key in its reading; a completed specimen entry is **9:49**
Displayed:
**1:48**
